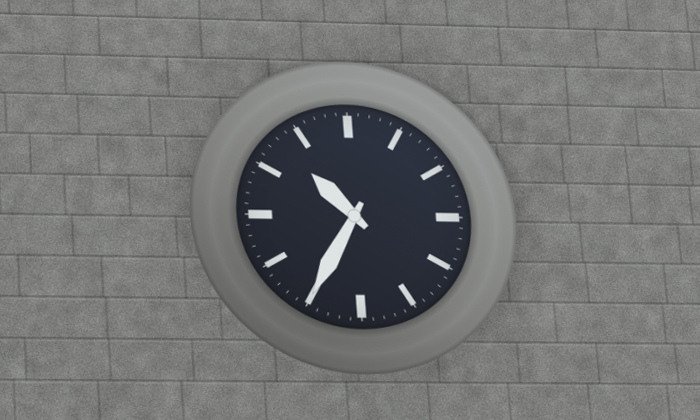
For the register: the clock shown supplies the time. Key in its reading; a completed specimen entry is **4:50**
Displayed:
**10:35**
